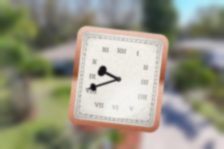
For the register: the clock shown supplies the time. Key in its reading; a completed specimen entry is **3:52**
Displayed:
**9:41**
